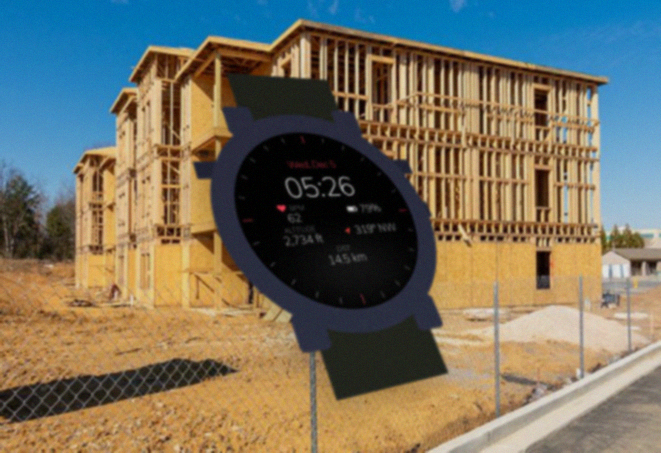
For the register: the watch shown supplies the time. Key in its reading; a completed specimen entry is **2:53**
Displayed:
**5:26**
